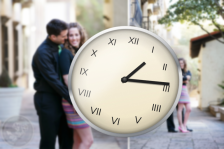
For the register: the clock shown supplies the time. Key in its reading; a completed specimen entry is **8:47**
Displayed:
**1:14**
